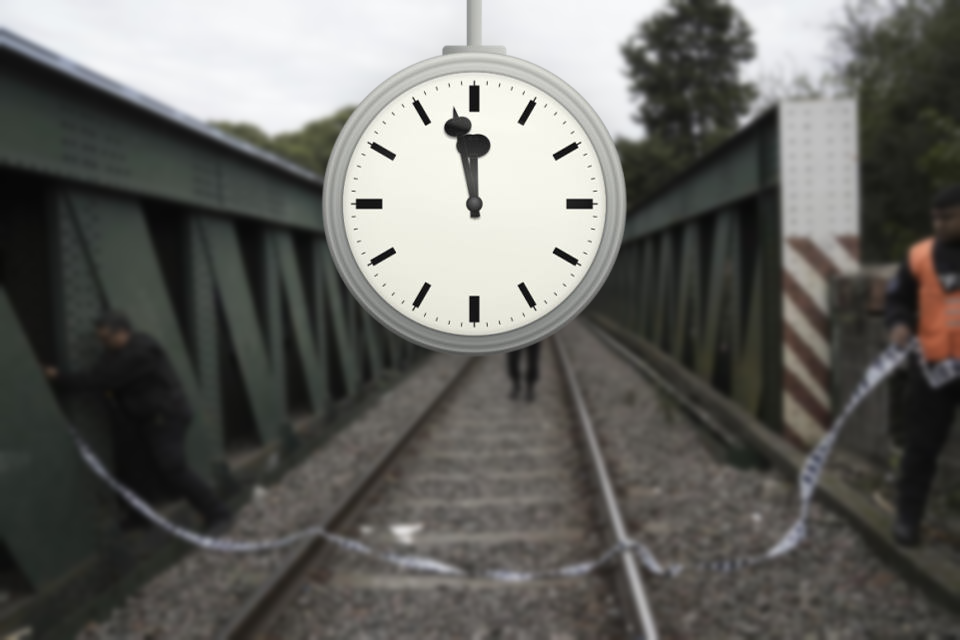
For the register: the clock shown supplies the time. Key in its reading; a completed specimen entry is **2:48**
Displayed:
**11:58**
